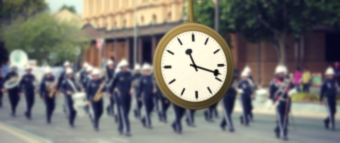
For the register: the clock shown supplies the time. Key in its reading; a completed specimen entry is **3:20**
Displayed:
**11:18**
